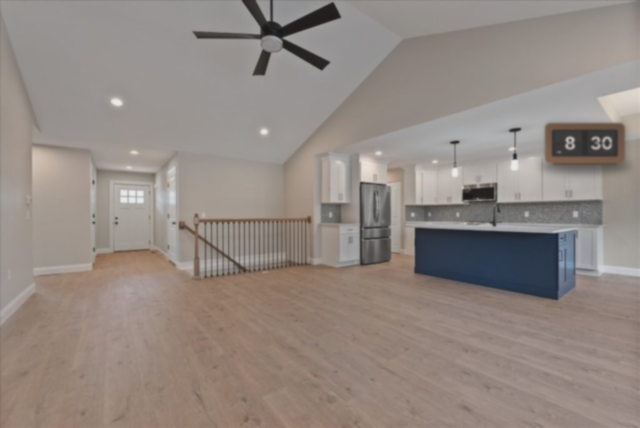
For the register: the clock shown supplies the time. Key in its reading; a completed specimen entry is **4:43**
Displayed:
**8:30**
